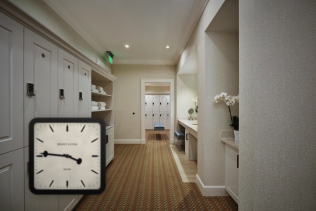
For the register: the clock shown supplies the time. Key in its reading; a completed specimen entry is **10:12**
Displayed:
**3:46**
